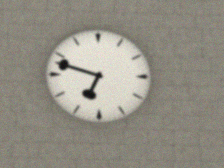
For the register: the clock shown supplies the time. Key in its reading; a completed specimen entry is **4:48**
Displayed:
**6:48**
